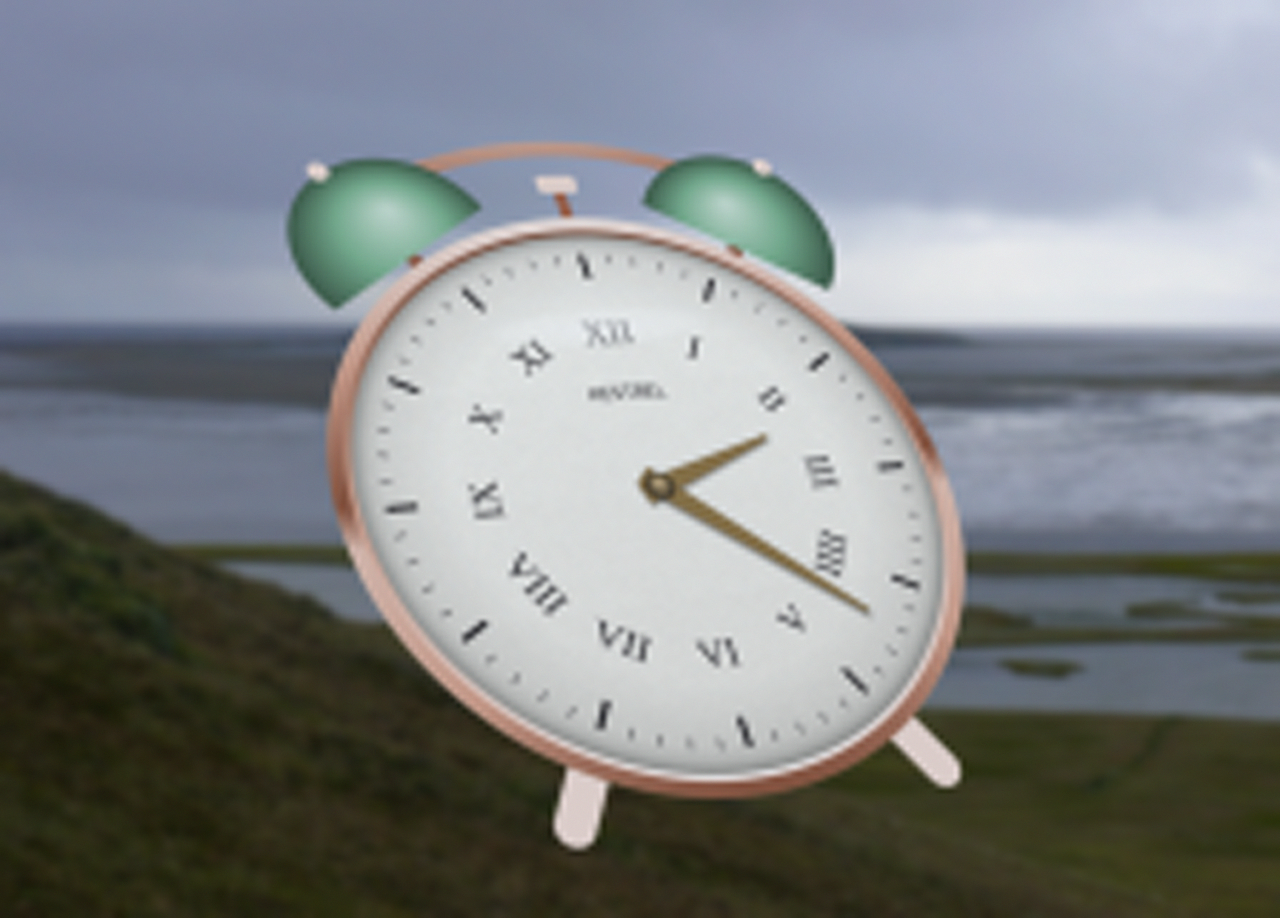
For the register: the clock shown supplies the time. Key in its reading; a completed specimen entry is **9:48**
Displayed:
**2:22**
